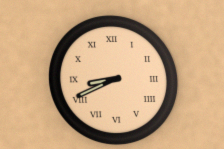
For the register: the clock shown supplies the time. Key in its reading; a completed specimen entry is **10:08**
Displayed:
**8:41**
